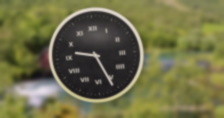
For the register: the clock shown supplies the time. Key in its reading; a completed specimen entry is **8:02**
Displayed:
**9:26**
